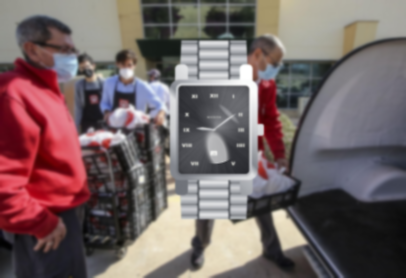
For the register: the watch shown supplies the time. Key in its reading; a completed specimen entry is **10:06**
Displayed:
**9:09**
